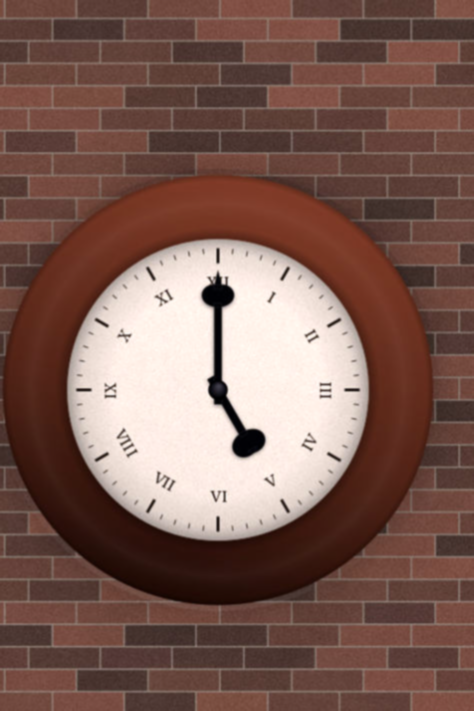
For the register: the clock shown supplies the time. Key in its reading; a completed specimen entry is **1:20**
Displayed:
**5:00**
